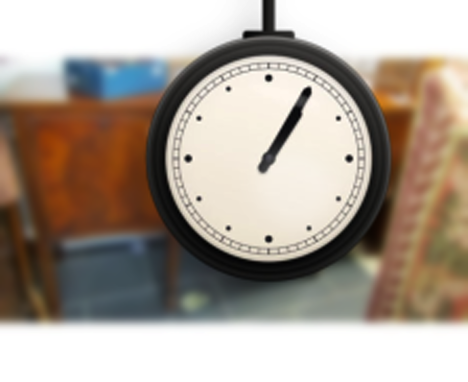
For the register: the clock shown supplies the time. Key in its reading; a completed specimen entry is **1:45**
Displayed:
**1:05**
